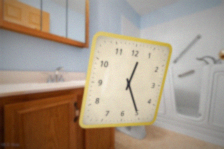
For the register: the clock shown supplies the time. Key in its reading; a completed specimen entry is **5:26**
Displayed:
**12:25**
